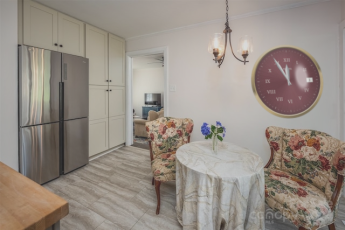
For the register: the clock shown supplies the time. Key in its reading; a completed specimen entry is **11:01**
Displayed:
**11:55**
